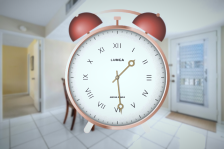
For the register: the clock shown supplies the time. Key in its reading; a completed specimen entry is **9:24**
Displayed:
**1:29**
